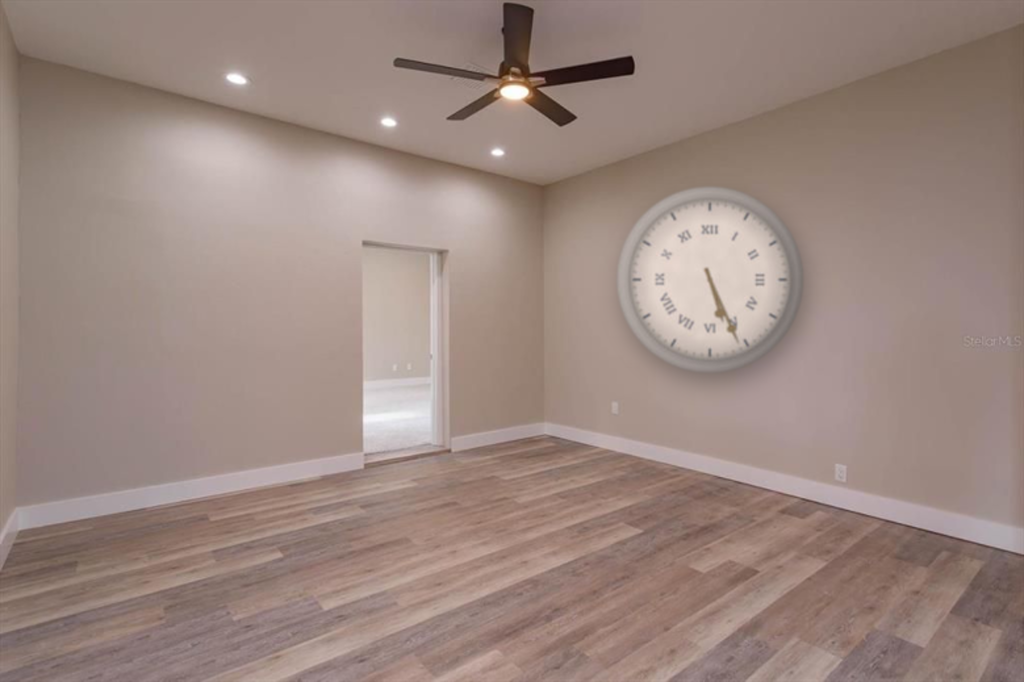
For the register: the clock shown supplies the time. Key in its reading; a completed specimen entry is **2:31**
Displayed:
**5:26**
